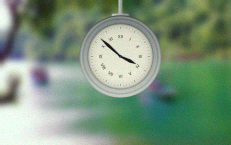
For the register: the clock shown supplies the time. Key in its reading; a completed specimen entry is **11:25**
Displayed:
**3:52**
